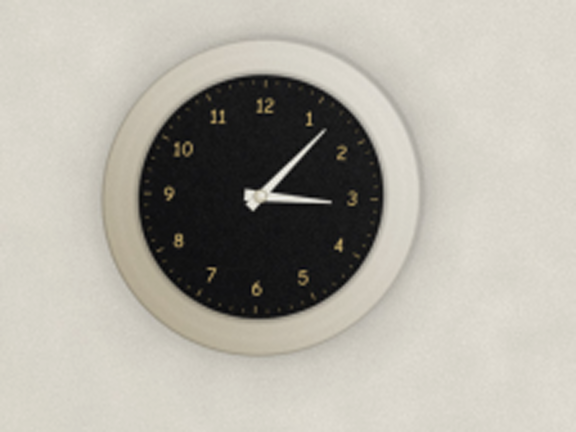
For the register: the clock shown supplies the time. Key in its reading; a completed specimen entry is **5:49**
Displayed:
**3:07**
